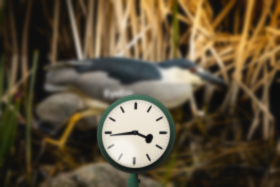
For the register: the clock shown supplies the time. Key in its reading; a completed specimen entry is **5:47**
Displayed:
**3:44**
